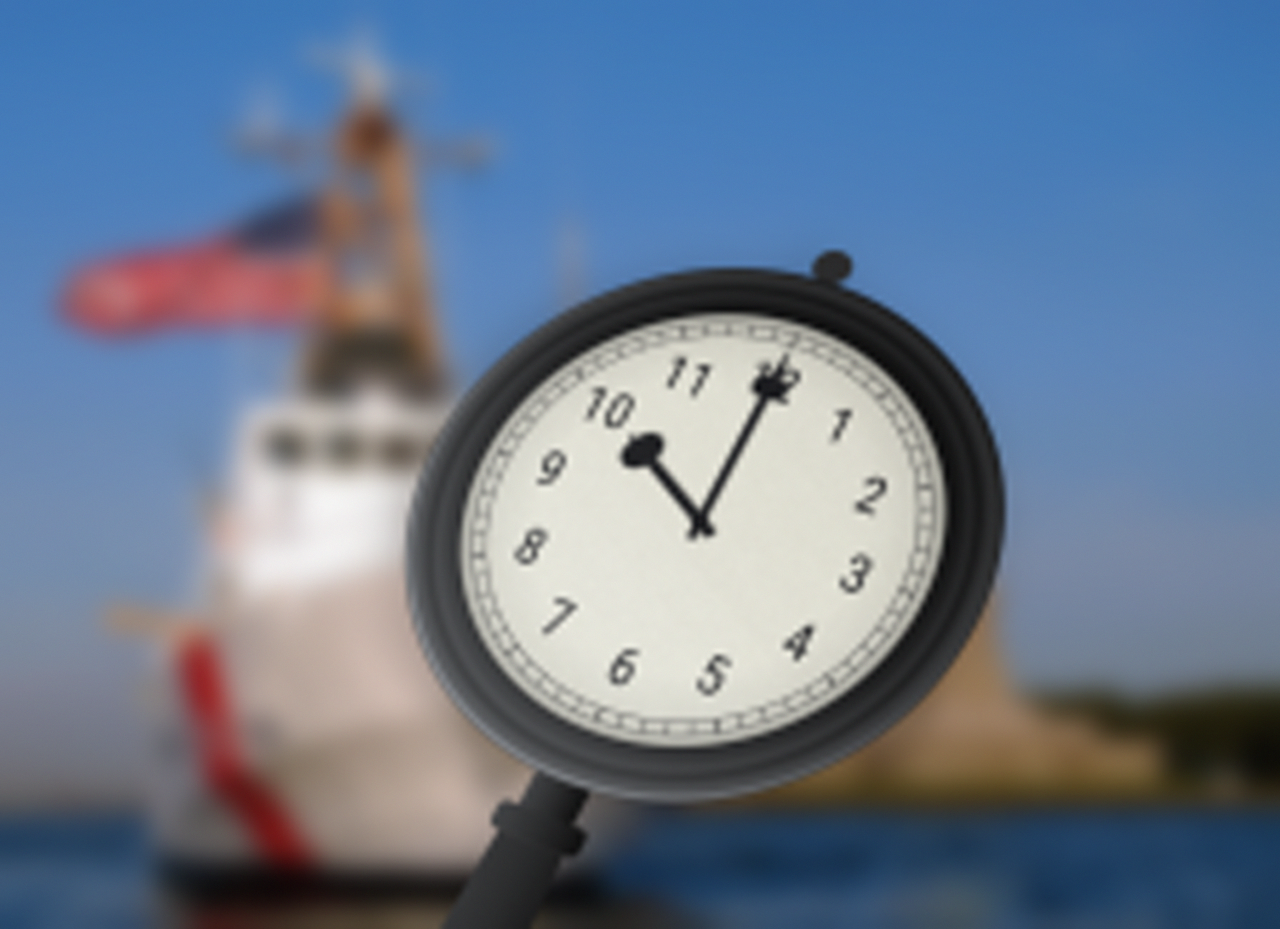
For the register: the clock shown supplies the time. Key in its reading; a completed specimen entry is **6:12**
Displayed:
**10:00**
